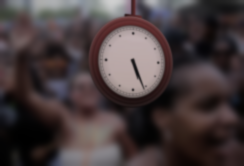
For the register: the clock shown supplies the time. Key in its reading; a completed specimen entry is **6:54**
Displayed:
**5:26**
